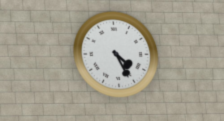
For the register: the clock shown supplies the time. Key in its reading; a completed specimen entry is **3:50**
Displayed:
**4:26**
